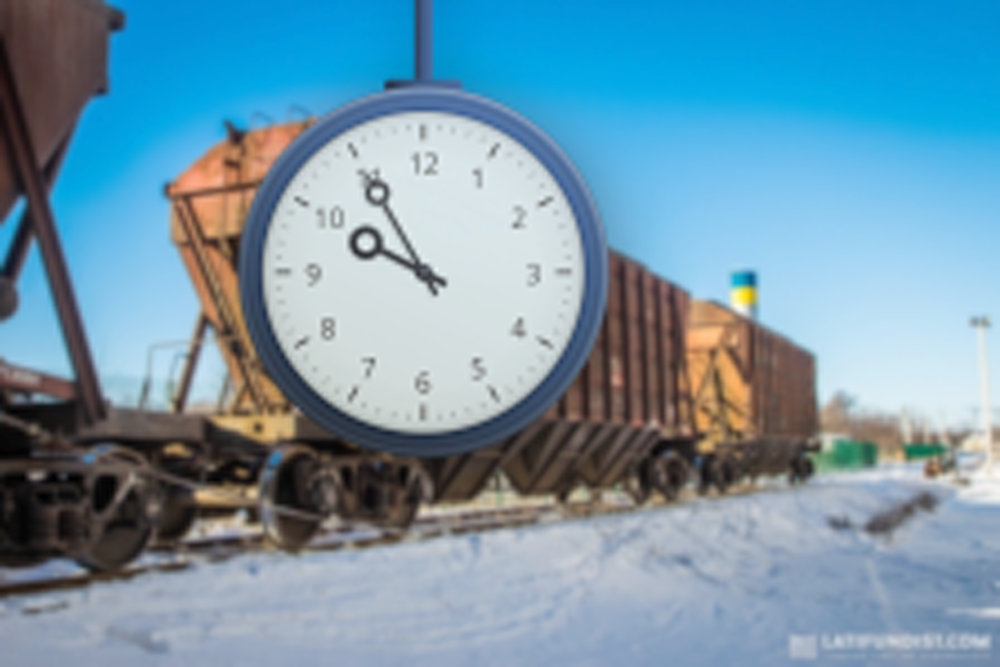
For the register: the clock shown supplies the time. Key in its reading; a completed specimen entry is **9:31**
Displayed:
**9:55**
